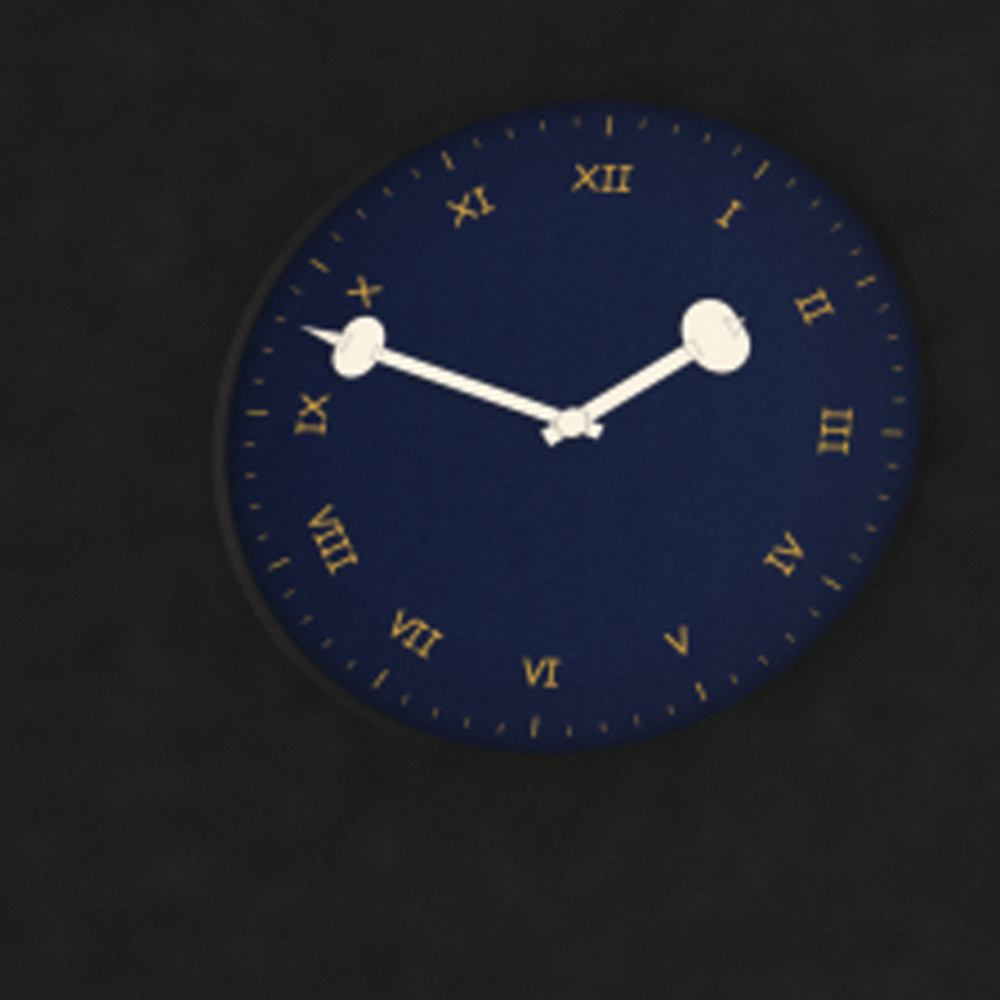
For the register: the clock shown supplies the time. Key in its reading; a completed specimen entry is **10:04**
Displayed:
**1:48**
